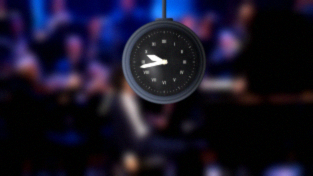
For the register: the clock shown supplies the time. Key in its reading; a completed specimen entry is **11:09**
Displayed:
**9:43**
